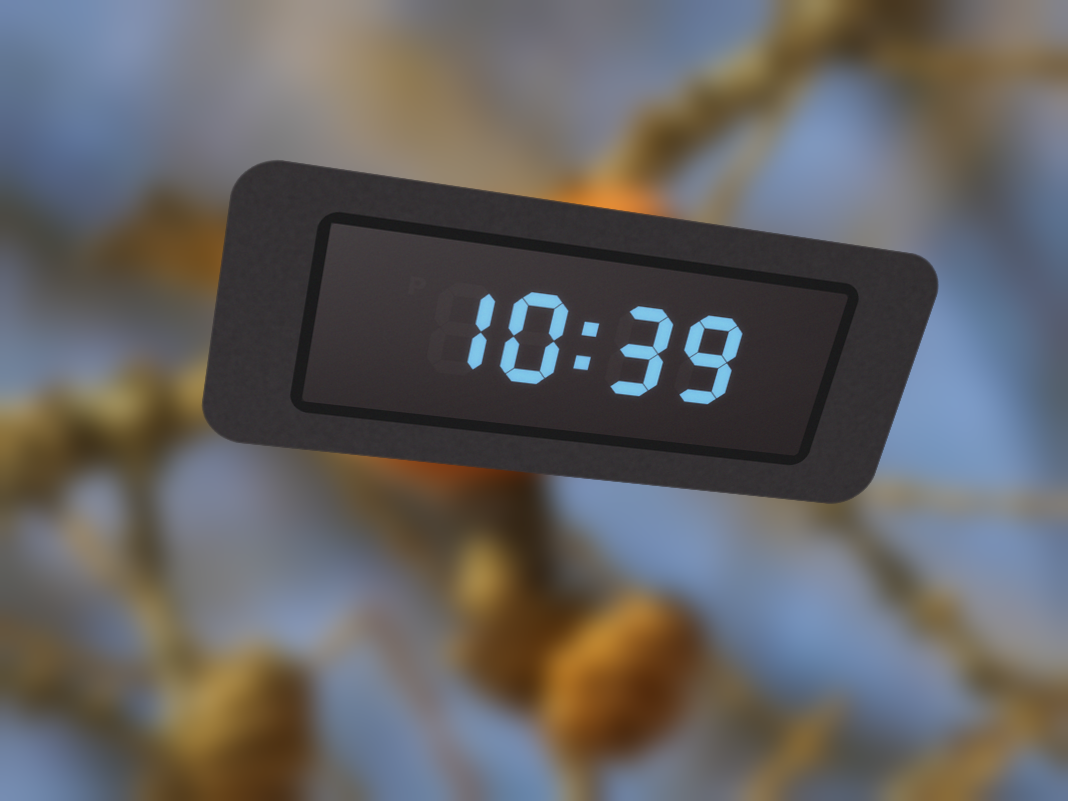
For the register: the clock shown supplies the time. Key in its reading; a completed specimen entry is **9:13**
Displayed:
**10:39**
